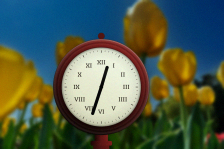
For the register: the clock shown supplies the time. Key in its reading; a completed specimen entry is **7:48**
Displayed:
**12:33**
